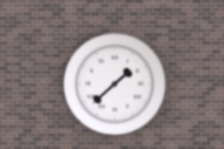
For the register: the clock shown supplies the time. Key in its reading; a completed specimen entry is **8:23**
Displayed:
**1:38**
